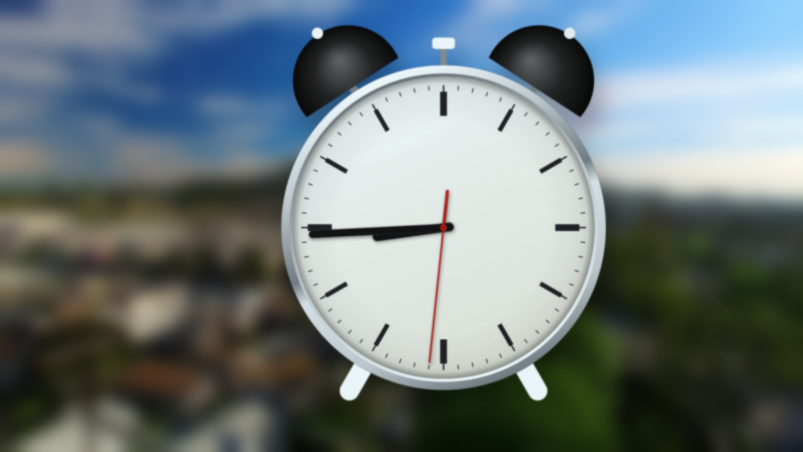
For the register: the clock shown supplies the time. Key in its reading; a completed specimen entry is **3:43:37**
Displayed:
**8:44:31**
